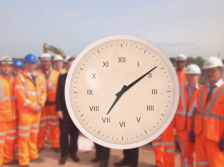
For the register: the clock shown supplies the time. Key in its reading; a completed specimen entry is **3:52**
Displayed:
**7:09**
